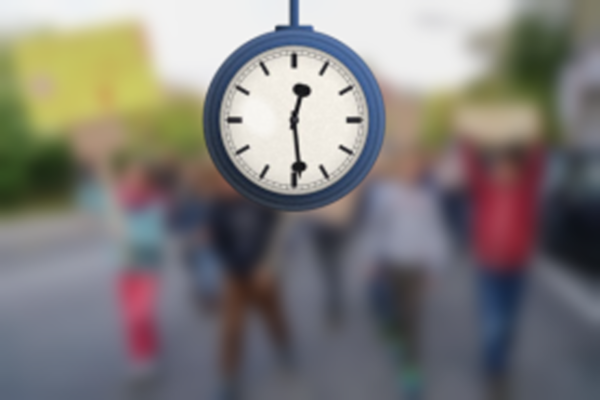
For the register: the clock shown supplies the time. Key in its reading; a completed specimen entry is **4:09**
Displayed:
**12:29**
